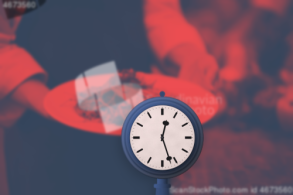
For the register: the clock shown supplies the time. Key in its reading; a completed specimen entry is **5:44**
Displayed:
**12:27**
